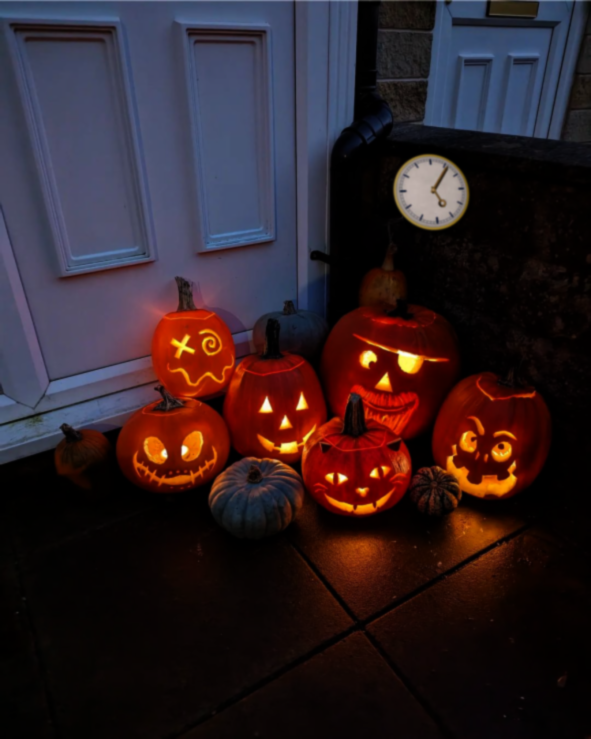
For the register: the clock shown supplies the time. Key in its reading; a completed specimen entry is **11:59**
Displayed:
**5:06**
